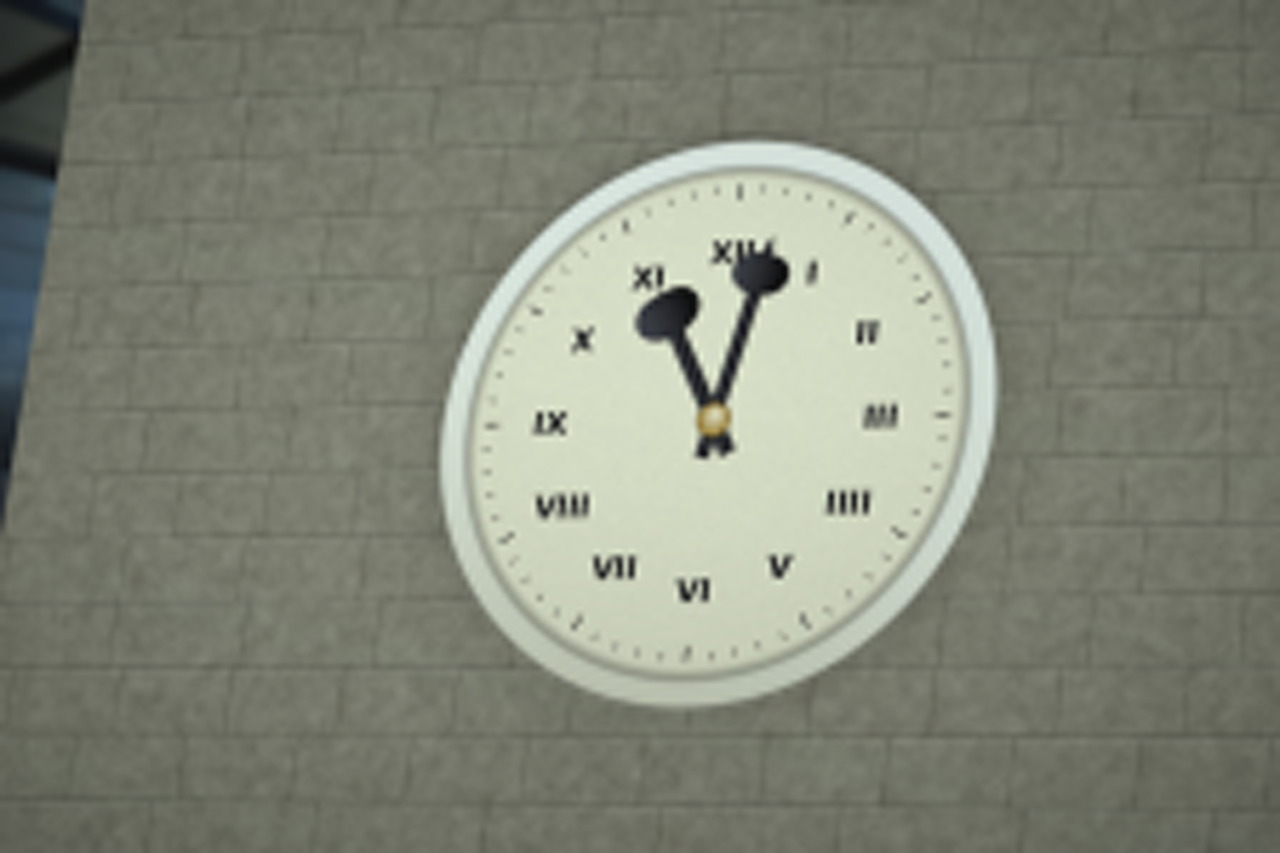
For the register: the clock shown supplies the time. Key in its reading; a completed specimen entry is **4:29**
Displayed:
**11:02**
